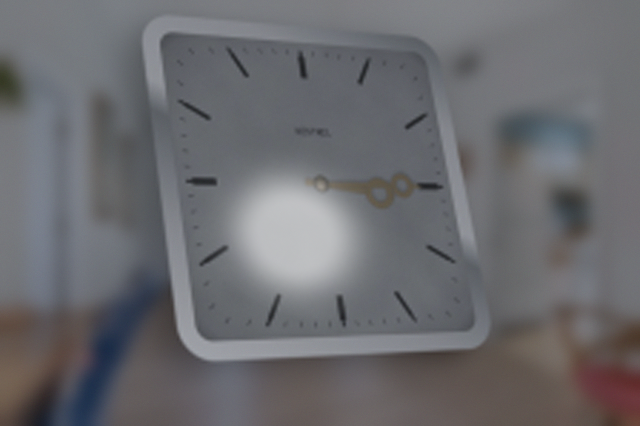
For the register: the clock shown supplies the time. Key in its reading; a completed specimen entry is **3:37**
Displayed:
**3:15**
